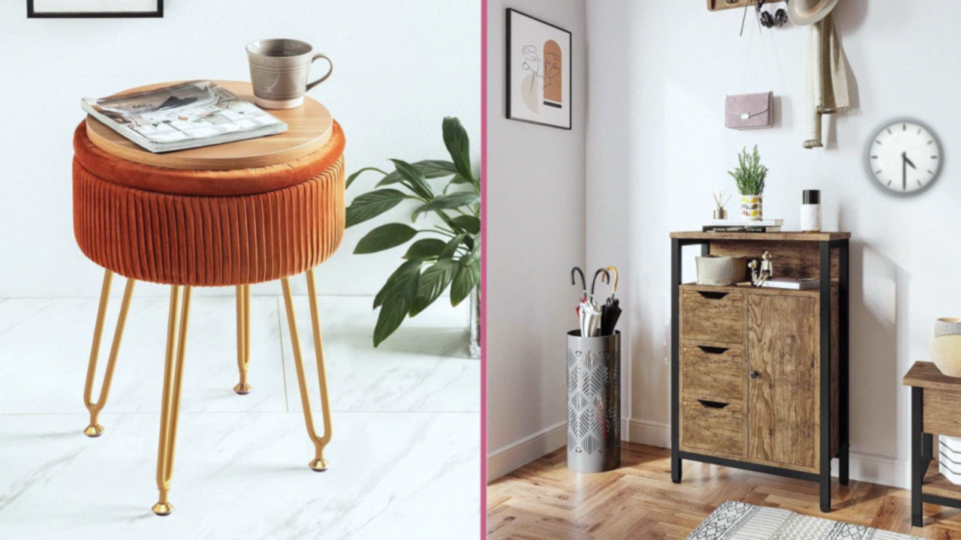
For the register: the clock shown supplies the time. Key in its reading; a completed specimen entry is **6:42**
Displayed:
**4:30**
